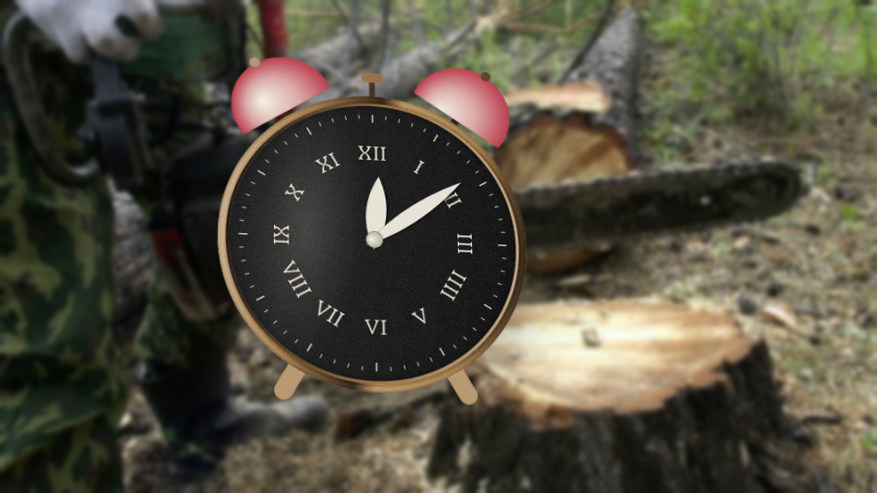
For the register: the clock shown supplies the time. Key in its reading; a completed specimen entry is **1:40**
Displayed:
**12:09**
